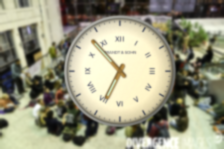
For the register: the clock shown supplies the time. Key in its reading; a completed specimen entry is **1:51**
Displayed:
**6:53**
